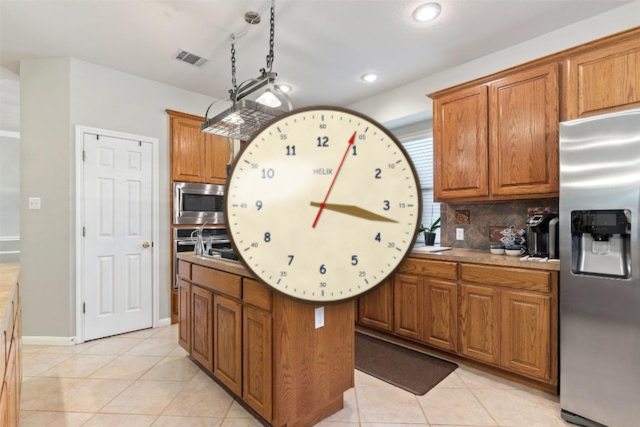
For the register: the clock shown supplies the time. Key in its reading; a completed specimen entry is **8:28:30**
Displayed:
**3:17:04**
